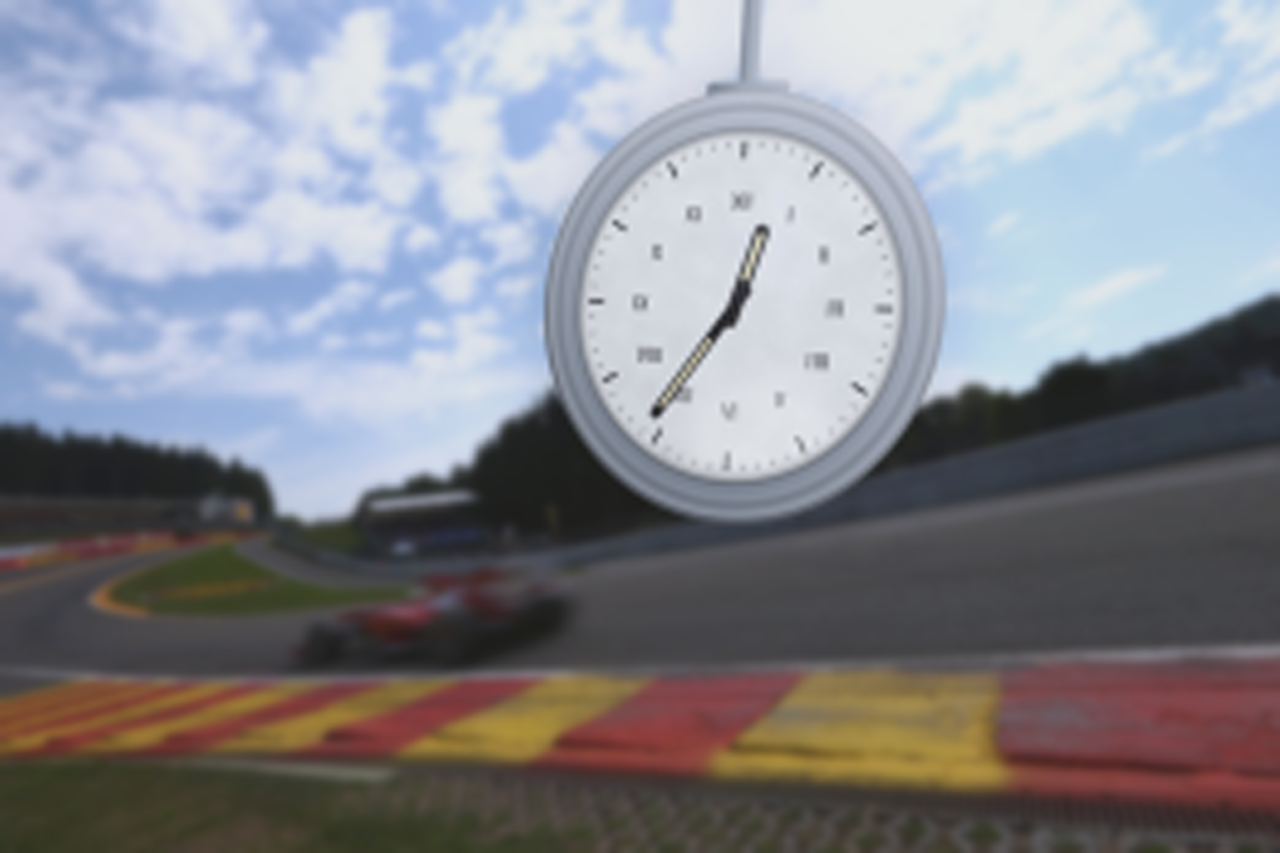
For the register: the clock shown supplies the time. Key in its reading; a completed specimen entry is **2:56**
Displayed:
**12:36**
